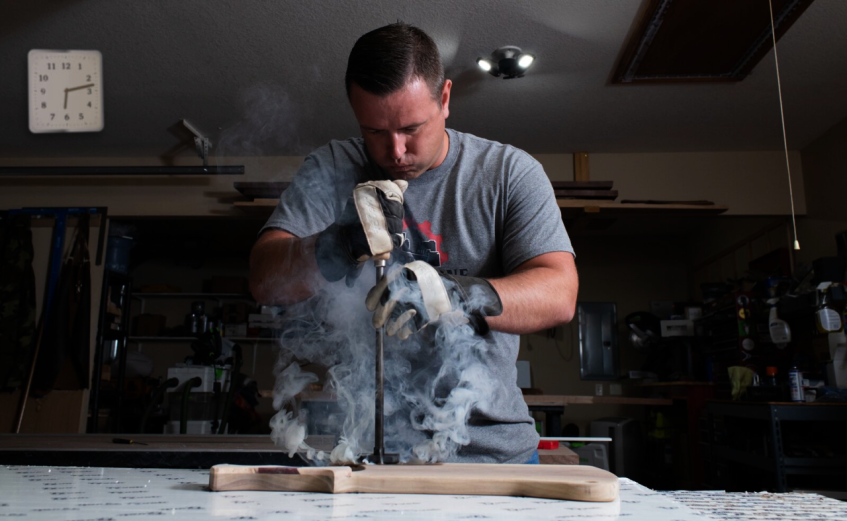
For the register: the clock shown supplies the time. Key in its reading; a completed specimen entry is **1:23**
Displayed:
**6:13**
